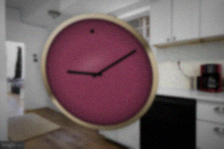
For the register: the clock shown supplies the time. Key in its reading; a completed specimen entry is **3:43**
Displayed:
**9:10**
